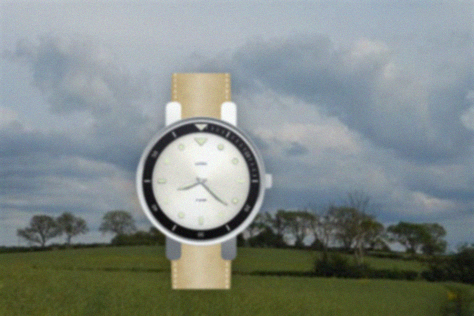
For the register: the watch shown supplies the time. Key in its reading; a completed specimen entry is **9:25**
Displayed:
**8:22**
